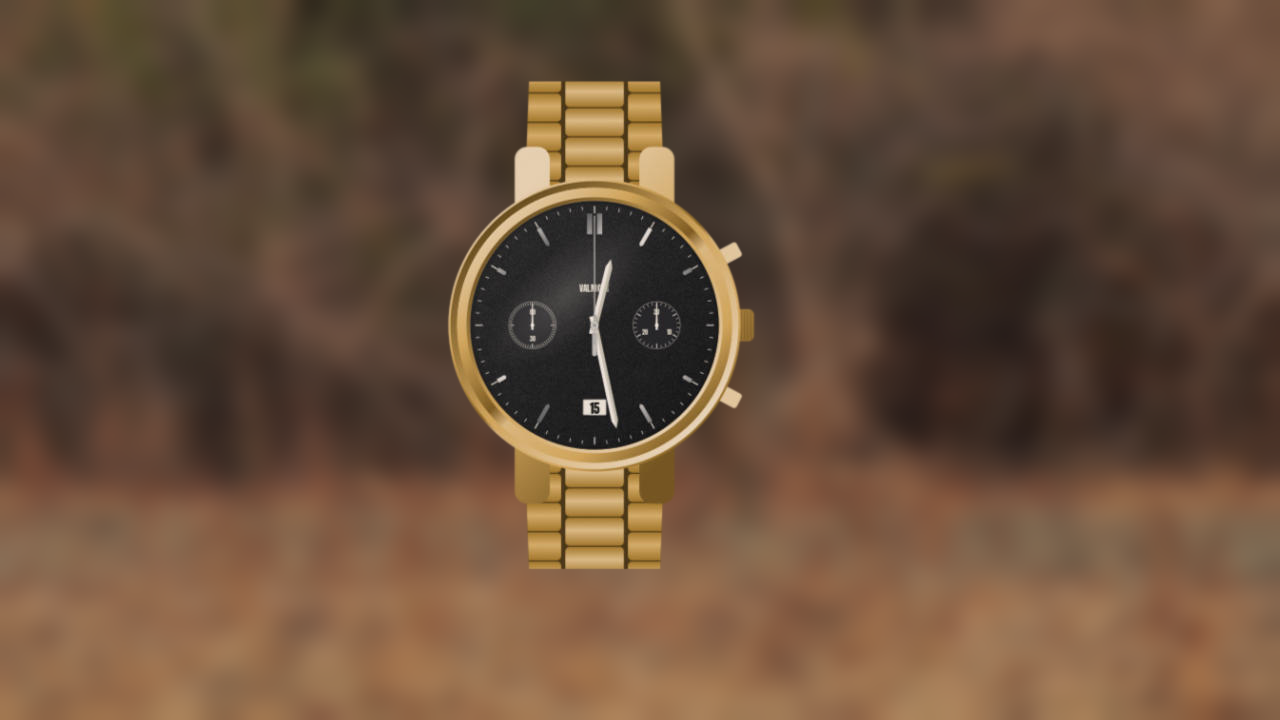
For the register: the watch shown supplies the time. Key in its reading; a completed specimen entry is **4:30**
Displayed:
**12:28**
